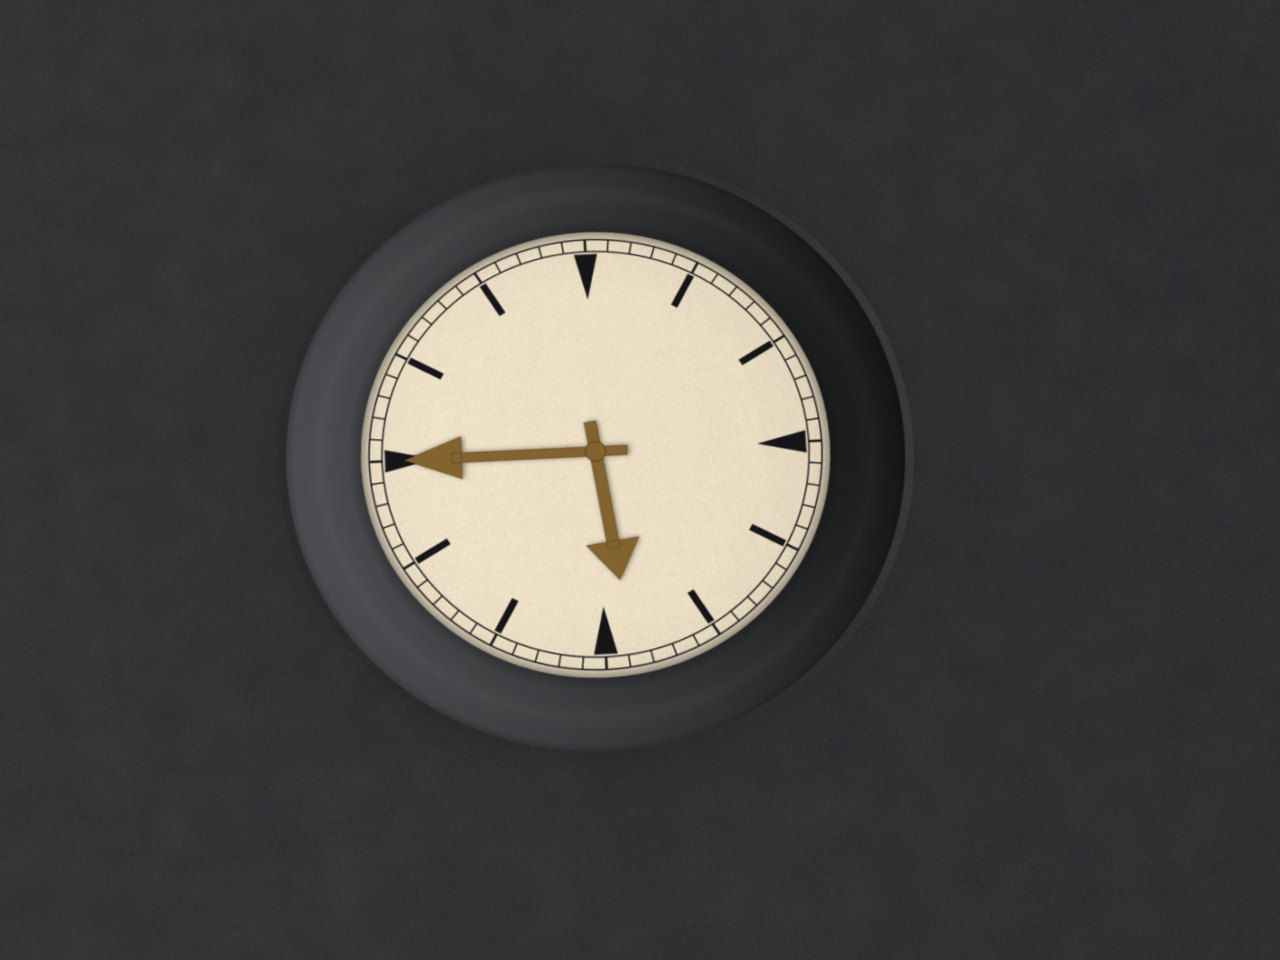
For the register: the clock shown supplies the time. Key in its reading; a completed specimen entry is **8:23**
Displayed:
**5:45**
